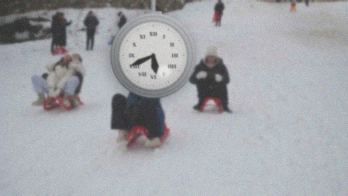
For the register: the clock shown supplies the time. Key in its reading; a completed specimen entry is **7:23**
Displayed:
**5:41**
